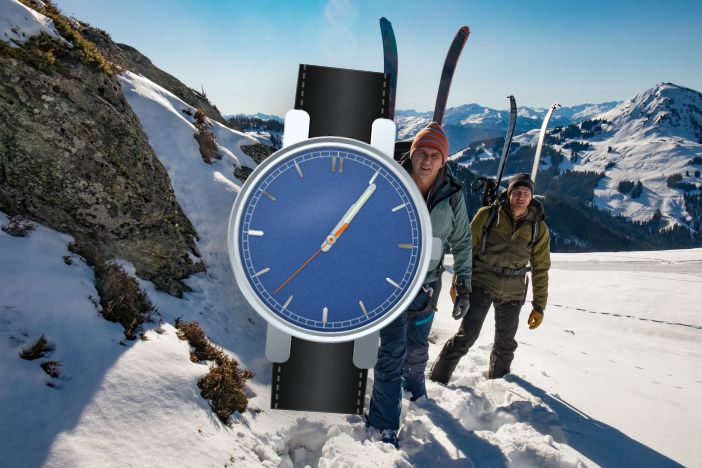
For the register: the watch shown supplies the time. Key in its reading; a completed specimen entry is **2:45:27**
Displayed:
**1:05:37**
